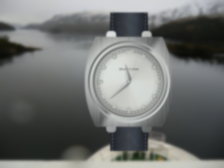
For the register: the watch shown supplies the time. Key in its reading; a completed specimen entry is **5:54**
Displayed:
**11:38**
